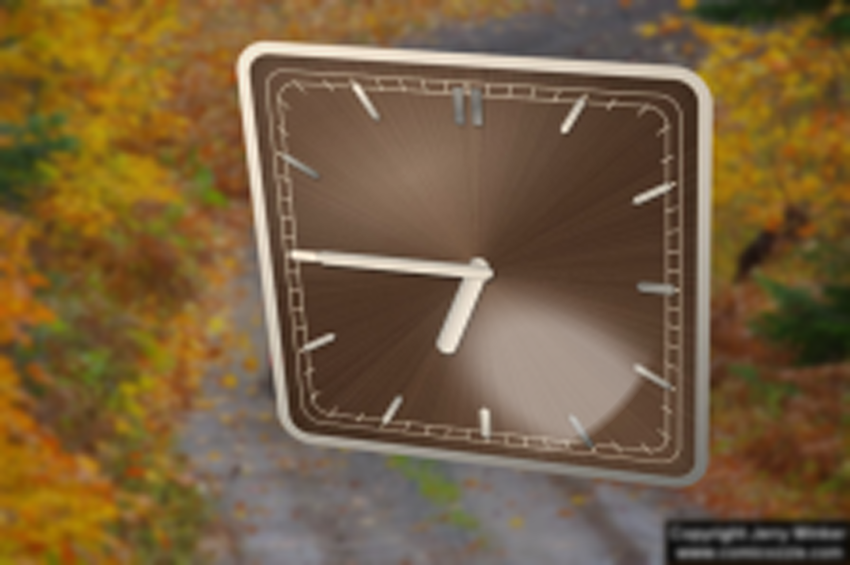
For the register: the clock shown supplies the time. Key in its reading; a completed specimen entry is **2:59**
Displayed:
**6:45**
